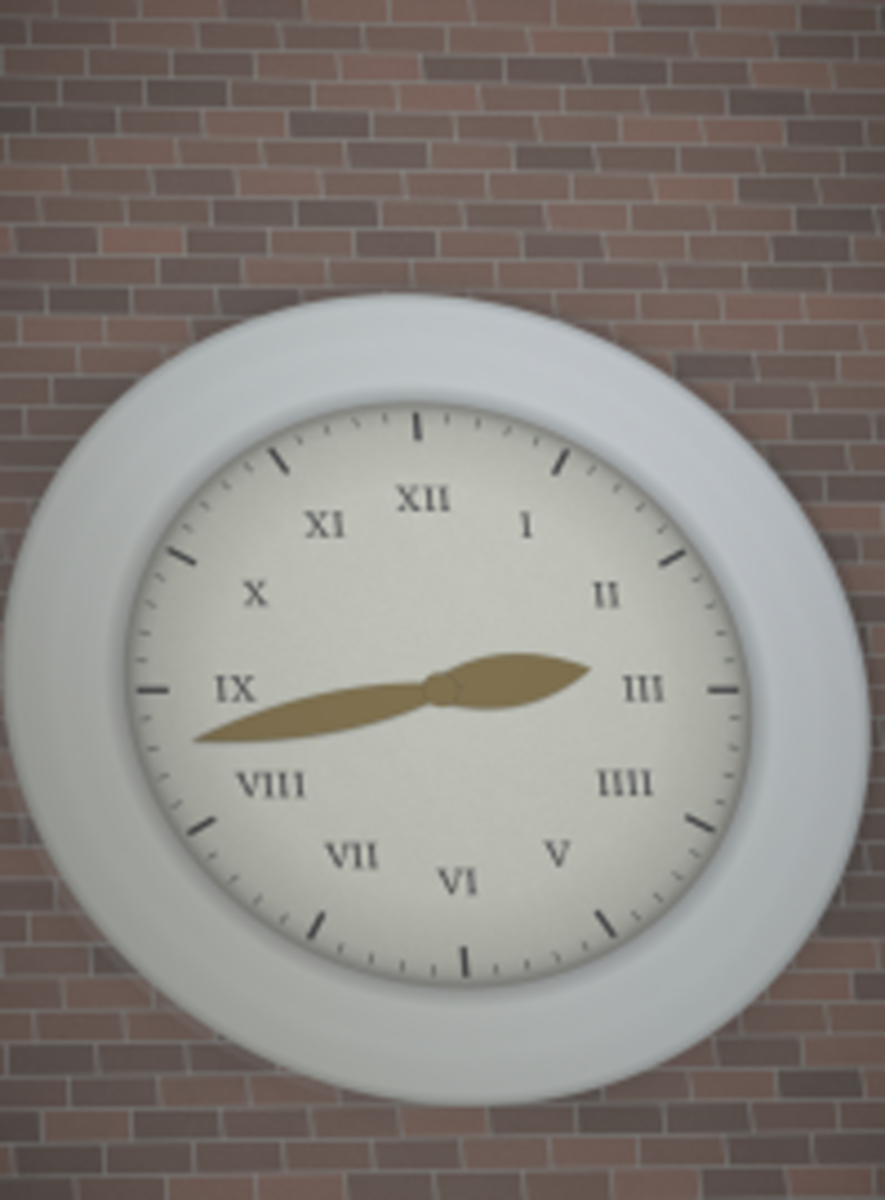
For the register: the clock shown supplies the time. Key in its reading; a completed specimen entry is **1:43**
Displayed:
**2:43**
